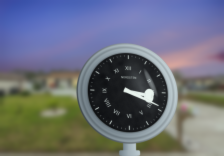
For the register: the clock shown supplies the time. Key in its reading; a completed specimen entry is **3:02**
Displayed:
**3:19**
